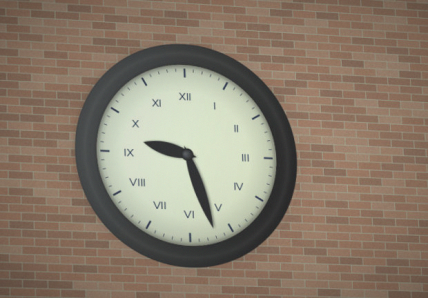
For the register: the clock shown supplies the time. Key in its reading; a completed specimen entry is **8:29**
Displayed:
**9:27**
